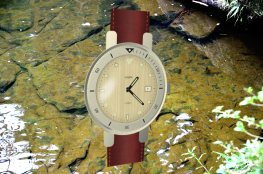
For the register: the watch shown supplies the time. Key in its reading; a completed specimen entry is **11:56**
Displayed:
**1:22**
